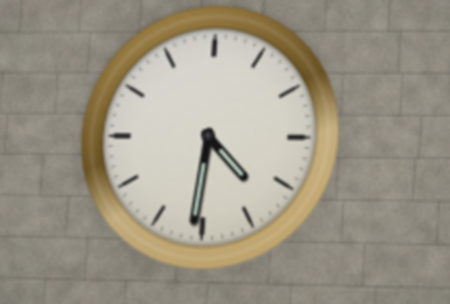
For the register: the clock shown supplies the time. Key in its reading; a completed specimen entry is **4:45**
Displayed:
**4:31**
